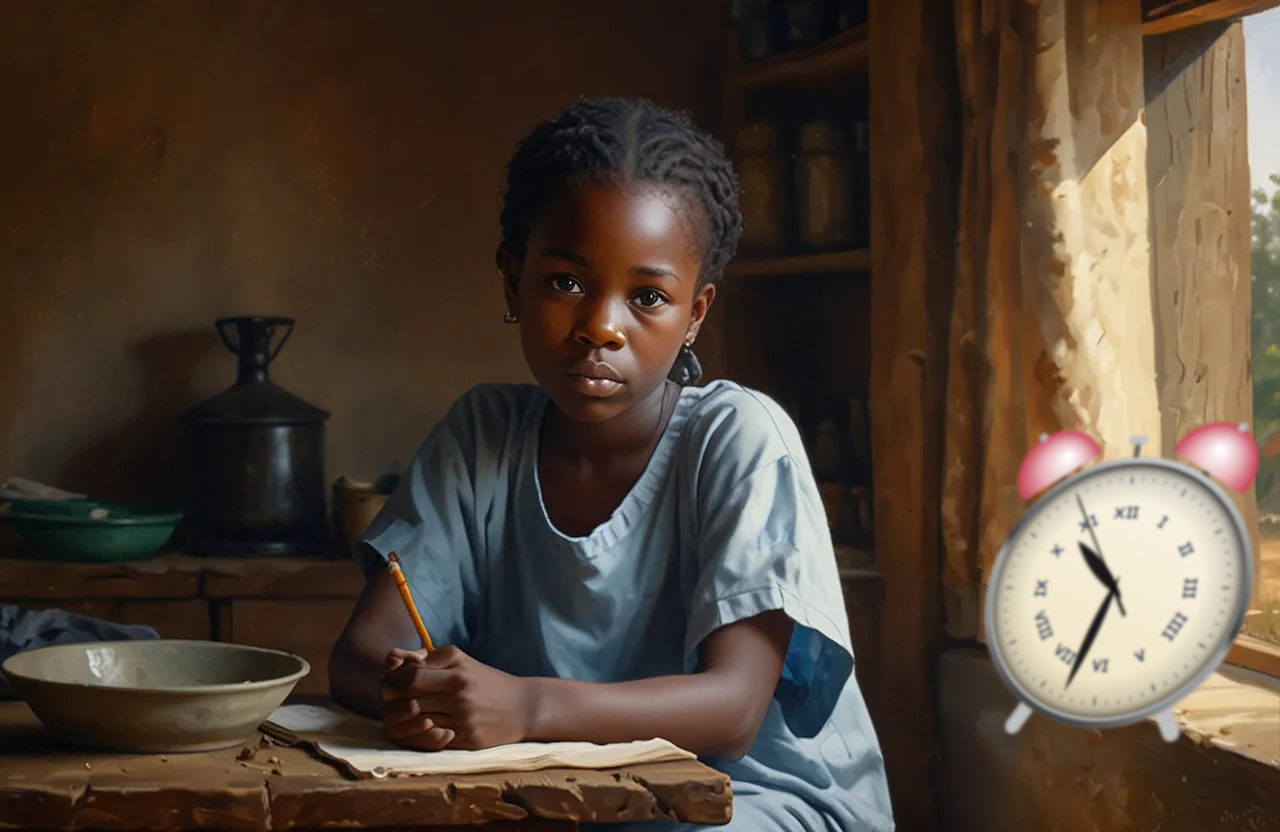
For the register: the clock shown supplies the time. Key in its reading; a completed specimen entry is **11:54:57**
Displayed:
**10:32:55**
